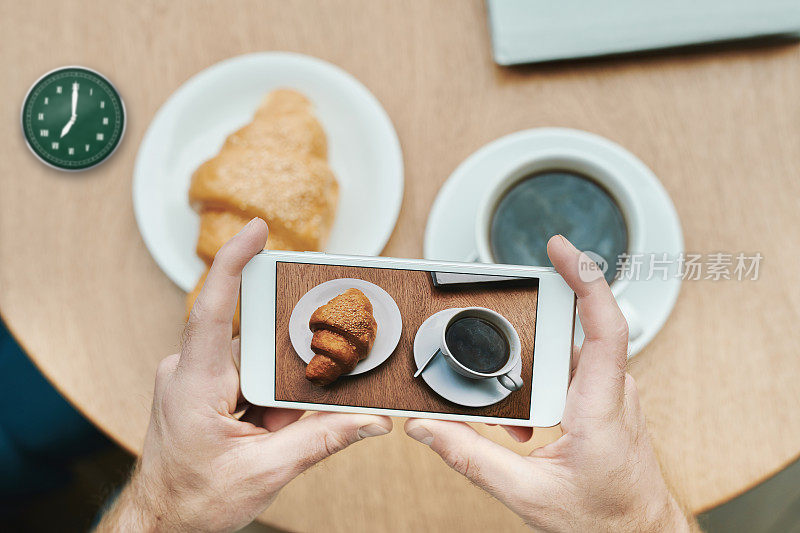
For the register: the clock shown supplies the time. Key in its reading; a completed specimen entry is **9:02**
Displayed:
**7:00**
